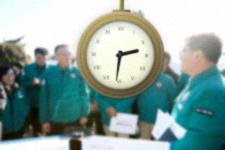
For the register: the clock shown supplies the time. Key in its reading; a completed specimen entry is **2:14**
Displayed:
**2:31**
